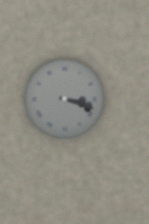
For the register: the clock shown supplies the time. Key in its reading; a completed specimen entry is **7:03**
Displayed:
**3:18**
